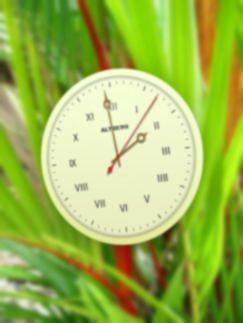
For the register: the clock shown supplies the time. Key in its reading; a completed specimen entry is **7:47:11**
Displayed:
**1:59:07**
